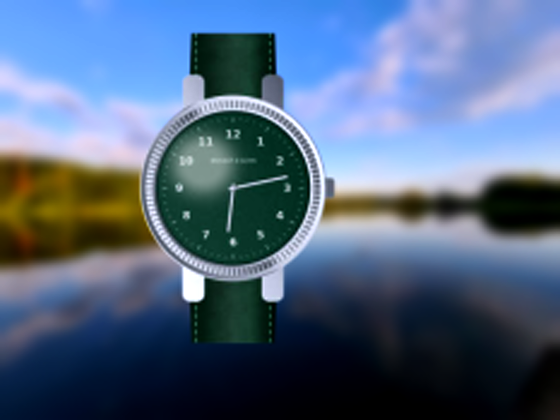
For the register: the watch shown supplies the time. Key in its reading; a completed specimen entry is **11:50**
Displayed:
**6:13**
